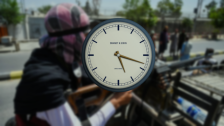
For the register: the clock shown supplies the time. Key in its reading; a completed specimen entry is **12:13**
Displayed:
**5:18**
